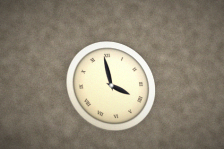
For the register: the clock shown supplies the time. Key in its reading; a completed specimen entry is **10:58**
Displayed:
**3:59**
